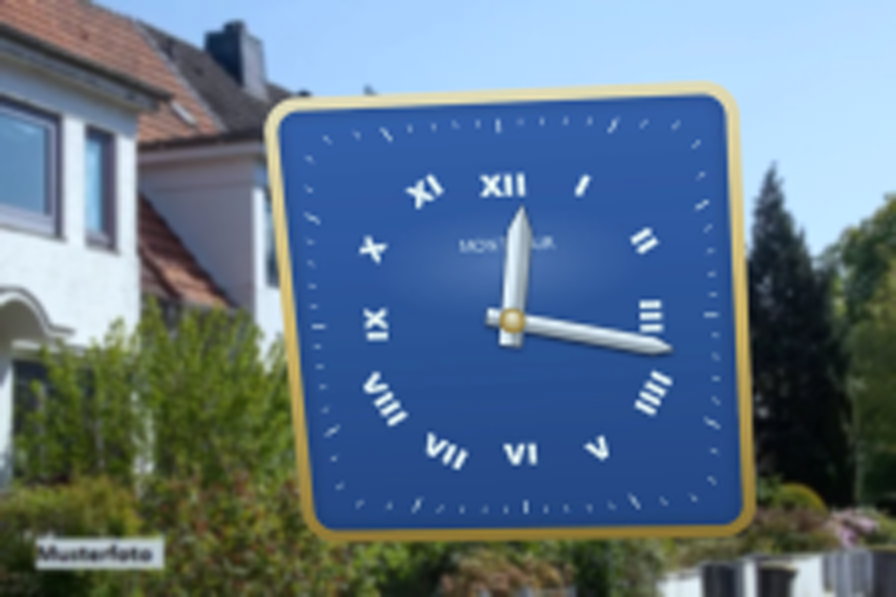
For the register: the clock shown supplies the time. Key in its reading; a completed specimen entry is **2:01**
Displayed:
**12:17**
